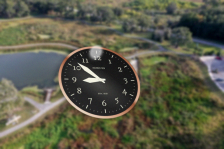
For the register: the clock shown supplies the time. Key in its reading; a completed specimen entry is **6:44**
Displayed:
**8:52**
